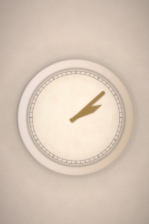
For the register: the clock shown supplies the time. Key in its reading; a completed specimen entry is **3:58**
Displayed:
**2:08**
